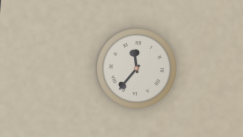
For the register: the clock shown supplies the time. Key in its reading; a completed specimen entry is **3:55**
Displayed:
**11:36**
